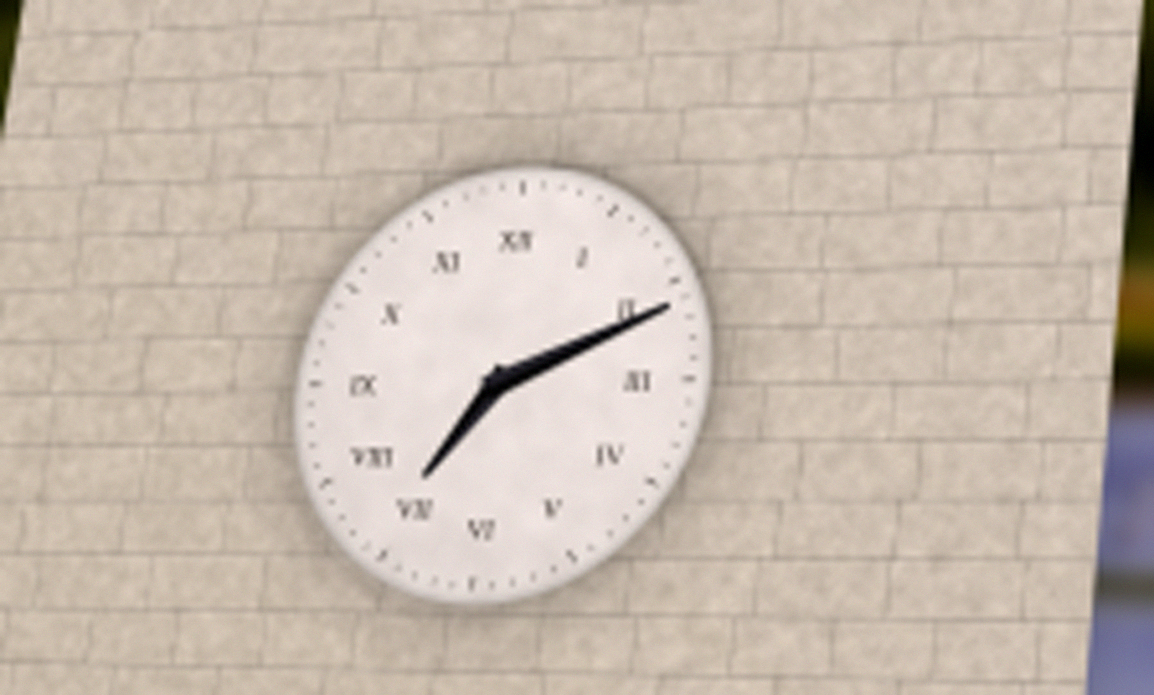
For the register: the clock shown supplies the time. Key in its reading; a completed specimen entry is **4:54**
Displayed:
**7:11**
